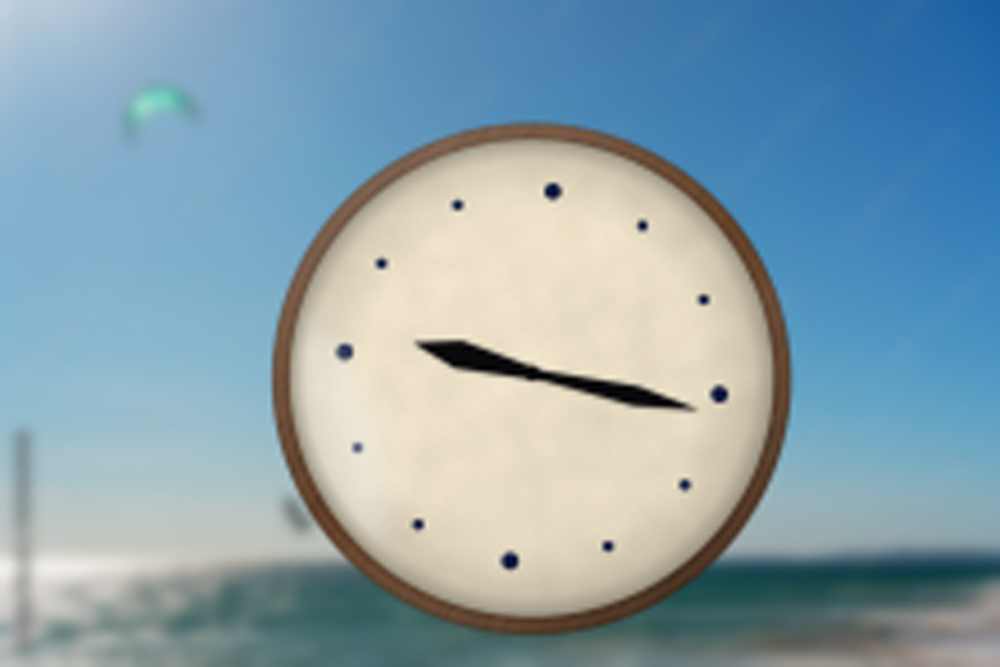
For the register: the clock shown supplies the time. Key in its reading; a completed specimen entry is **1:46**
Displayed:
**9:16**
